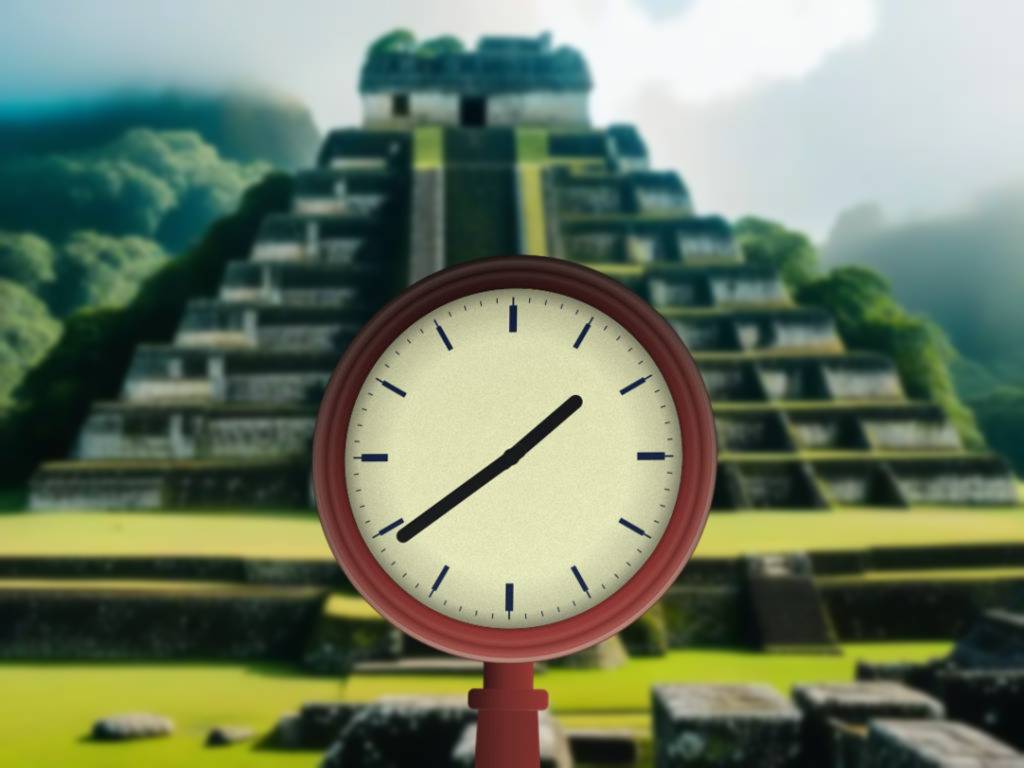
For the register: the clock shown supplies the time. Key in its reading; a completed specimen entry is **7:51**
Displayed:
**1:39**
